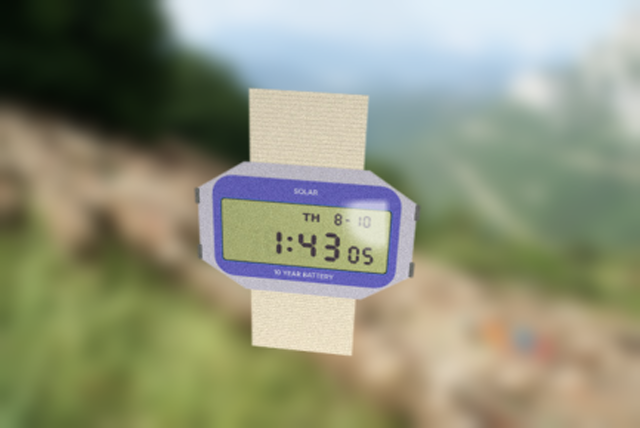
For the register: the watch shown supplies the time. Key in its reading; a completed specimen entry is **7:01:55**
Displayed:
**1:43:05**
